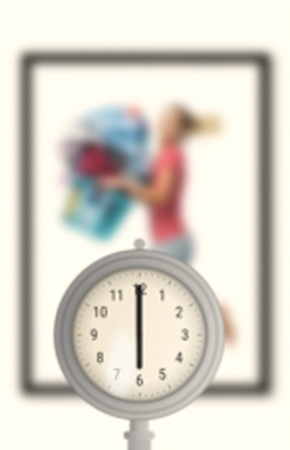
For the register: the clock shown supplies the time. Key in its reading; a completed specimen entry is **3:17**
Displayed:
**6:00**
